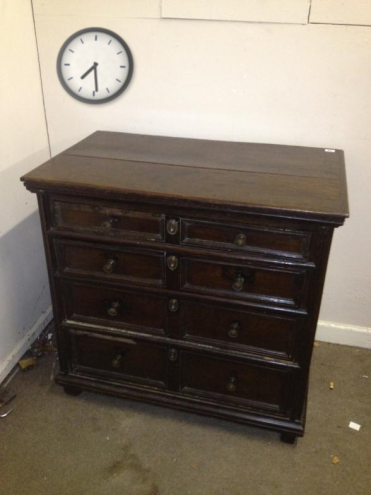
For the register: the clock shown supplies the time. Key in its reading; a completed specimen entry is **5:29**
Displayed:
**7:29**
